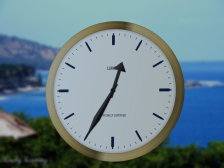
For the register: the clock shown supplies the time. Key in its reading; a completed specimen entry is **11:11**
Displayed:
**12:35**
